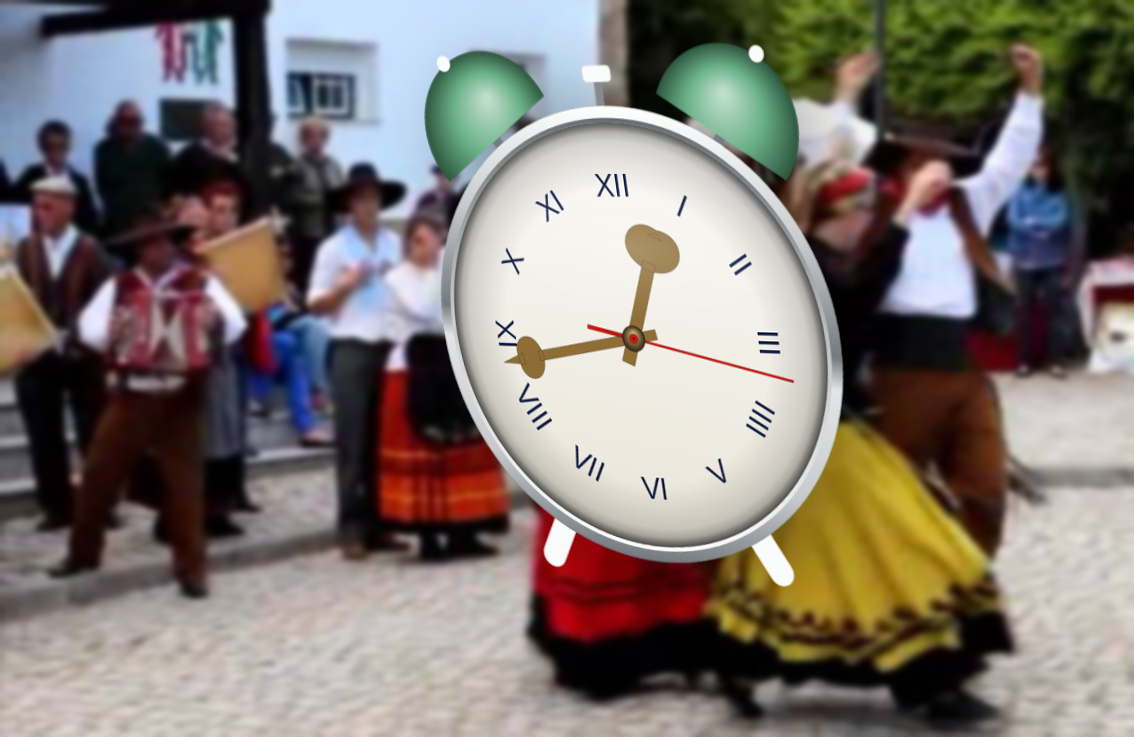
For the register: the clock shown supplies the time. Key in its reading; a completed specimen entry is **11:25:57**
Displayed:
**12:43:17**
